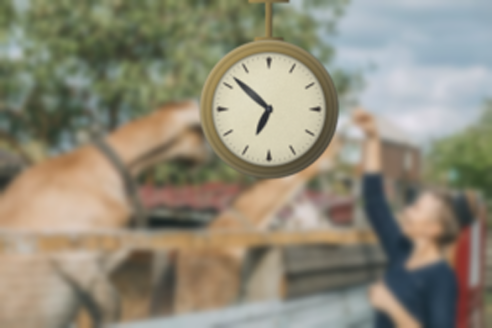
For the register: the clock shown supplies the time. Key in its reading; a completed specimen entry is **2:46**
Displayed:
**6:52**
